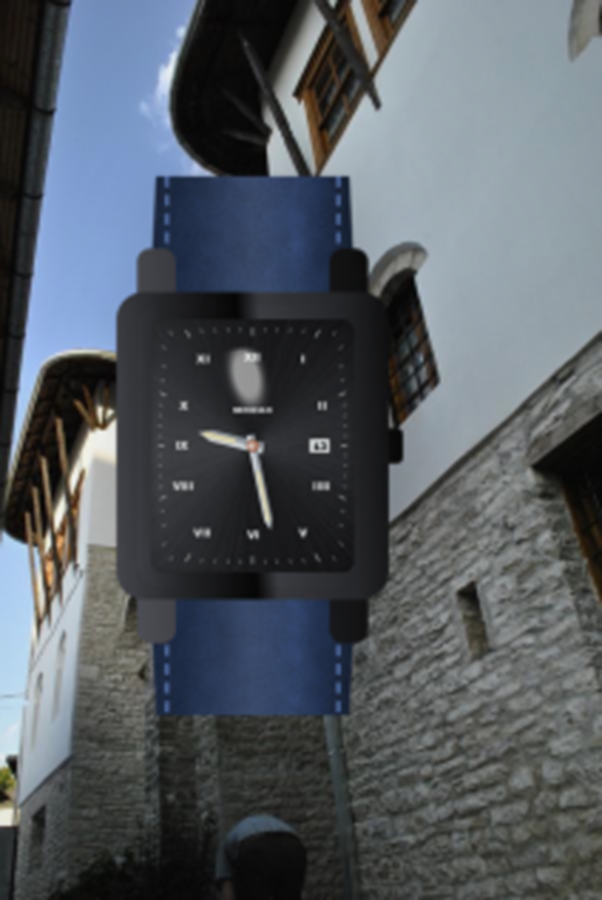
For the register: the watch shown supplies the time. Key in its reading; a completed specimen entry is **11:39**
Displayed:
**9:28**
